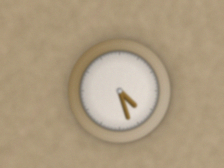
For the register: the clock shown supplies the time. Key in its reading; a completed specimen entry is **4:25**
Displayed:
**4:27**
